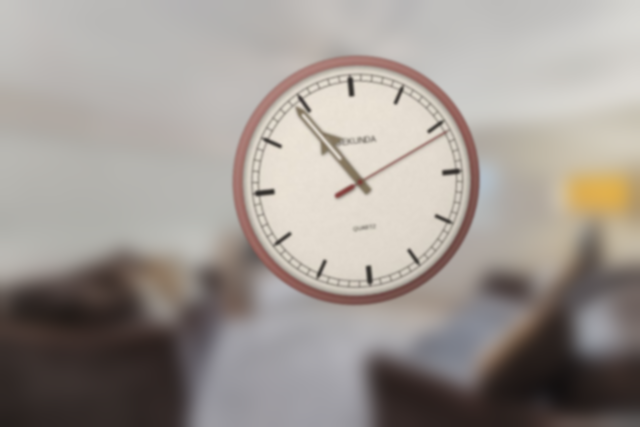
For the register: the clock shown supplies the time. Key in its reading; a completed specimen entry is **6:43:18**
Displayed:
**10:54:11**
